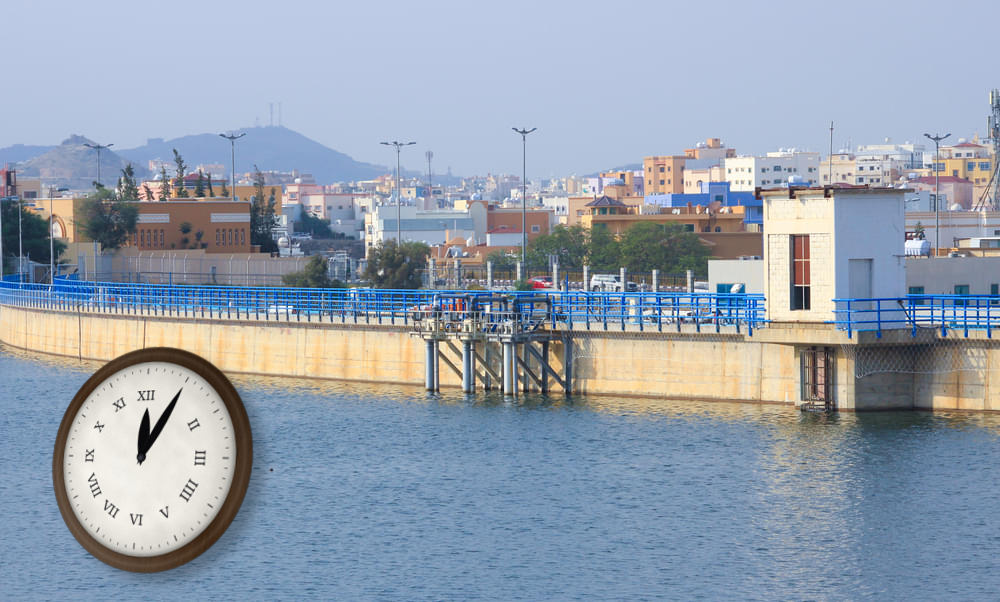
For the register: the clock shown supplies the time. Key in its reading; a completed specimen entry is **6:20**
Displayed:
**12:05**
